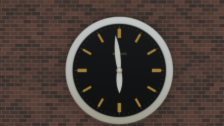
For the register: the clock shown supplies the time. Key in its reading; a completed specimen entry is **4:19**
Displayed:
**5:59**
